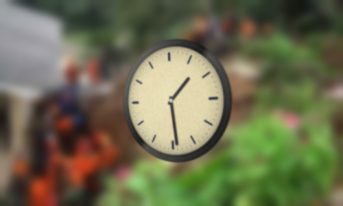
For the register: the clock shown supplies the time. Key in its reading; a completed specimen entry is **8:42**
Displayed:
**1:29**
